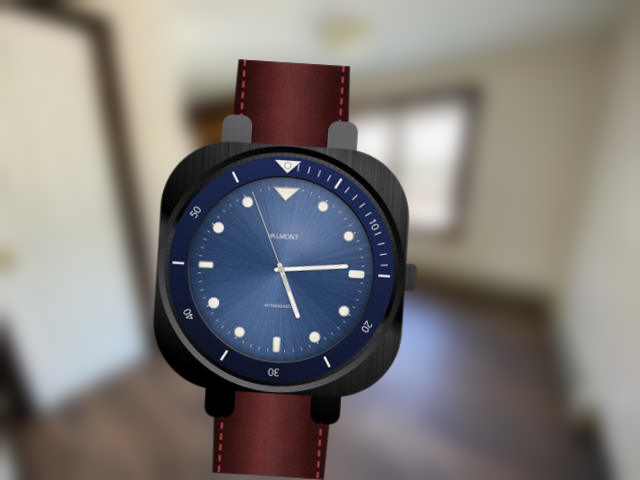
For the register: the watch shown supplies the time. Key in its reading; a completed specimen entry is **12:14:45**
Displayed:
**5:13:56**
